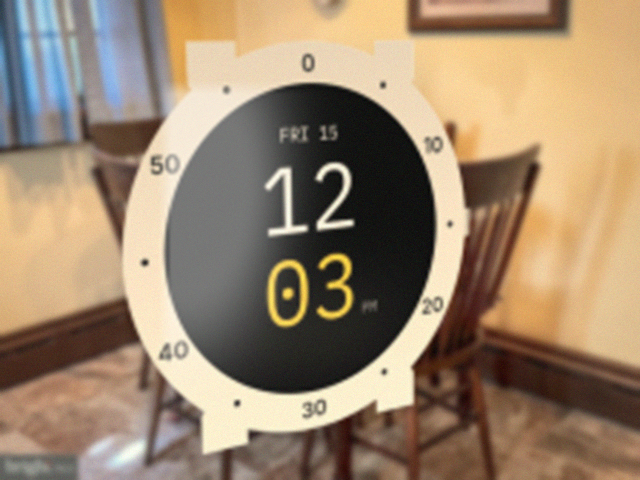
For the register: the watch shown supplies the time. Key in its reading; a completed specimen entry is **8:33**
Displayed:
**12:03**
